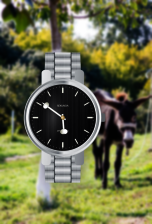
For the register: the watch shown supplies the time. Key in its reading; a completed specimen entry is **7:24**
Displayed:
**5:51**
